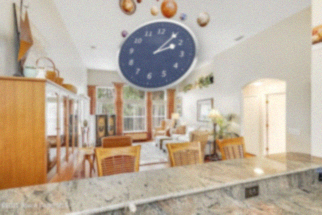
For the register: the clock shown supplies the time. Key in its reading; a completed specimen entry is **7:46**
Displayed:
**2:06**
